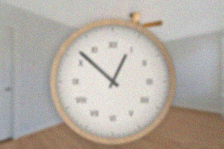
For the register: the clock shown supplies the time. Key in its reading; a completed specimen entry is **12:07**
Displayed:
**12:52**
